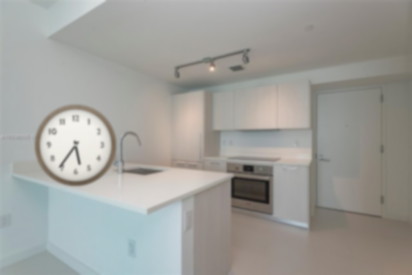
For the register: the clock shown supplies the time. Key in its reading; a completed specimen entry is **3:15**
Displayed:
**5:36**
